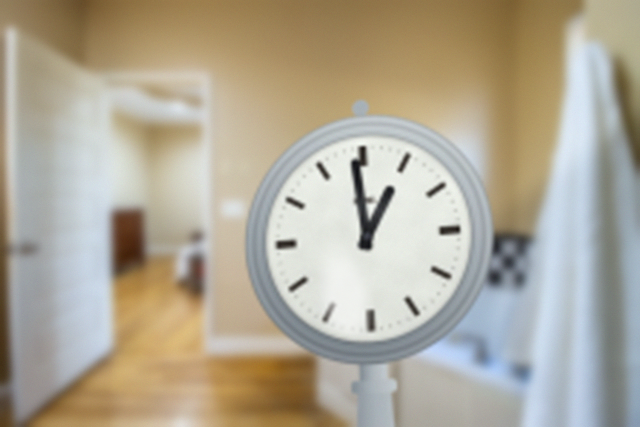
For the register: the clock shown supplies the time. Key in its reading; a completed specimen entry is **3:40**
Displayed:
**12:59**
